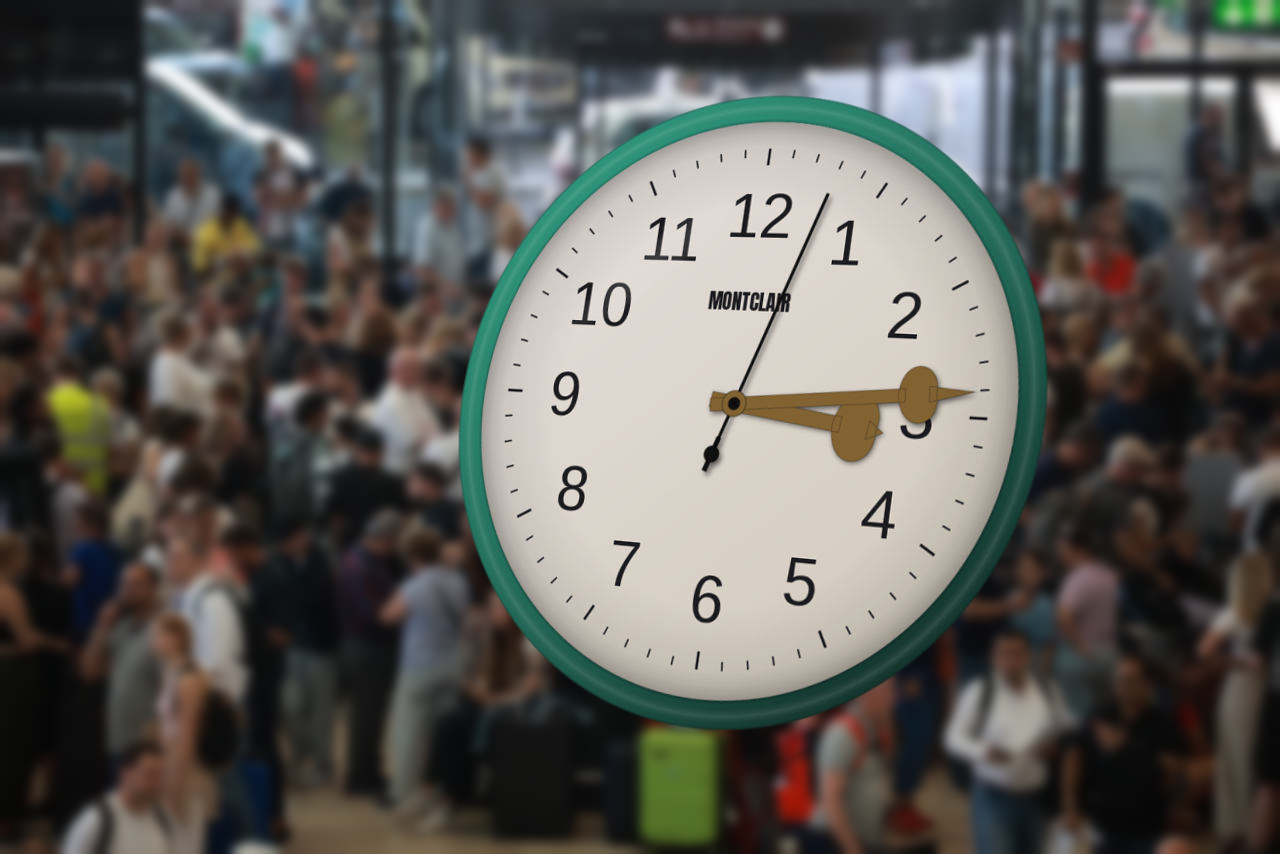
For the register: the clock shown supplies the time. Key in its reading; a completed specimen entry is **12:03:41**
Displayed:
**3:14:03**
